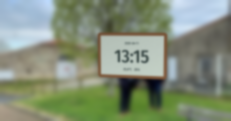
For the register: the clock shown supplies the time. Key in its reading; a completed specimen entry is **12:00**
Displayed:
**13:15**
